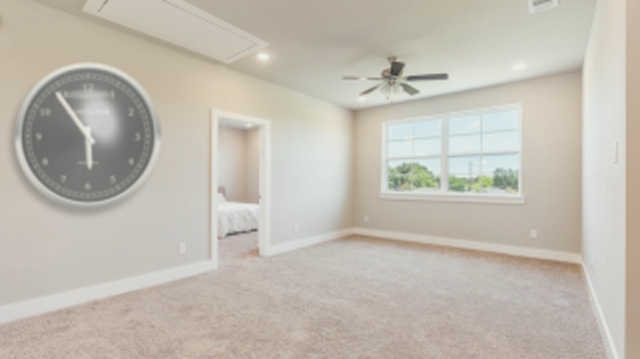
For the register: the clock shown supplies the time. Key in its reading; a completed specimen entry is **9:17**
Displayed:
**5:54**
